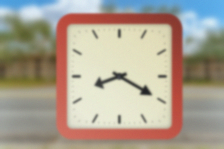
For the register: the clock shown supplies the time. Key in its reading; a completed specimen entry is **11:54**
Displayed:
**8:20**
